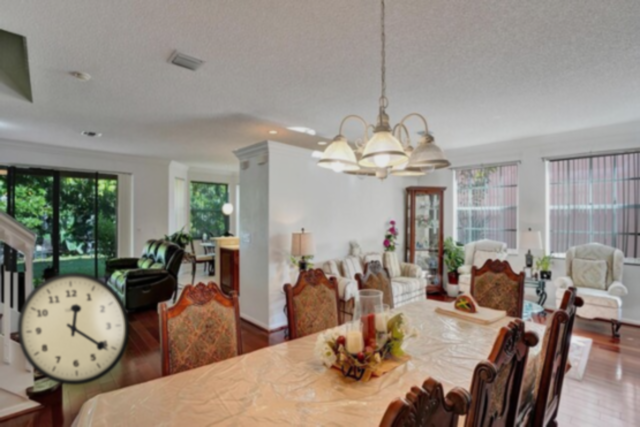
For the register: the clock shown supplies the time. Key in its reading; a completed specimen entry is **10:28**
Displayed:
**12:21**
